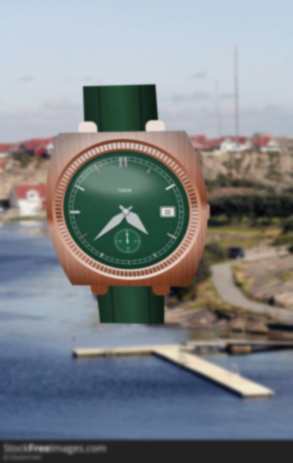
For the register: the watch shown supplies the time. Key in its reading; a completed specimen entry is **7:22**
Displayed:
**4:38**
